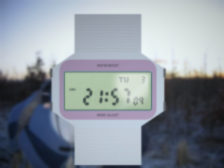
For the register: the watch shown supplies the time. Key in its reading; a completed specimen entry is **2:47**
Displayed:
**21:57**
